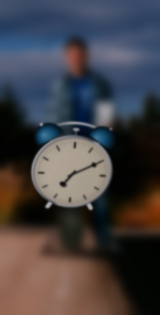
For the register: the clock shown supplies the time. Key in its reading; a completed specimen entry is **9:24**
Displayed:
**7:10**
